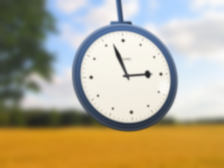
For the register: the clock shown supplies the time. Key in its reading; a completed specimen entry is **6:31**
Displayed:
**2:57**
